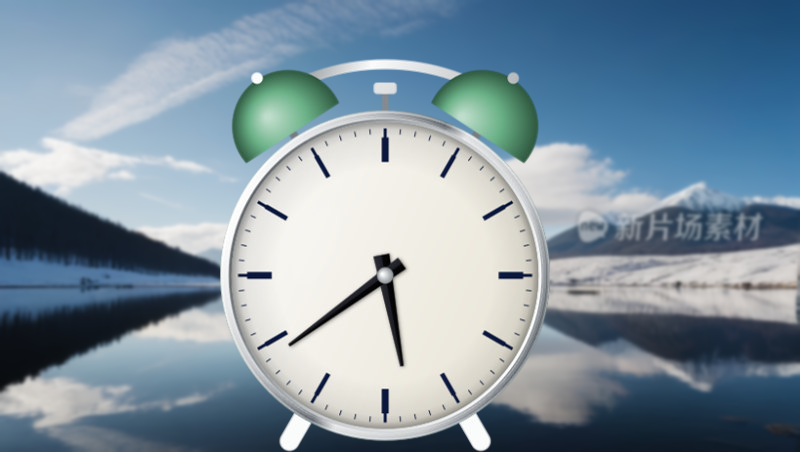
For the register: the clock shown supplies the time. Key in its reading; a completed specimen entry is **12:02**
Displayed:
**5:39**
